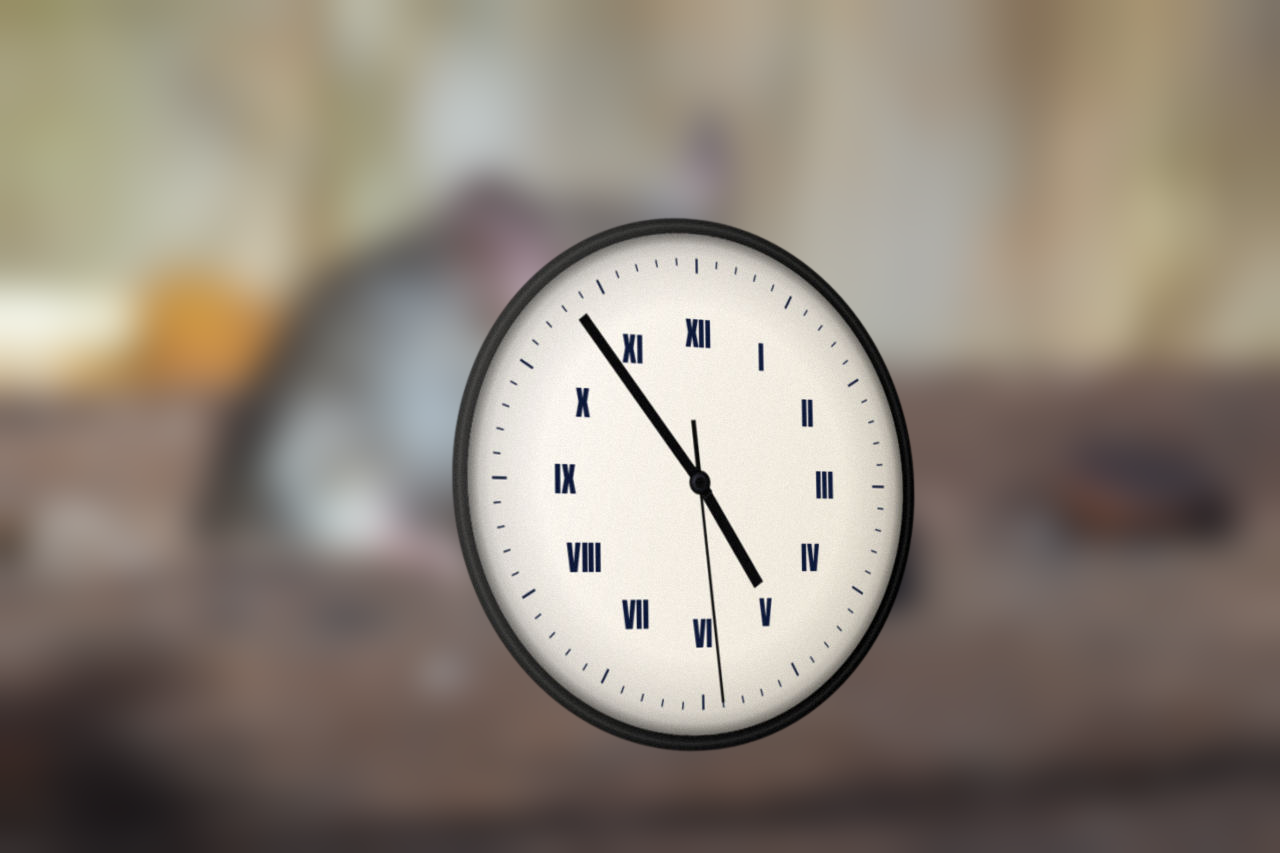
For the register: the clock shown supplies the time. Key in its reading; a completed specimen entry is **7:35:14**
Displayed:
**4:53:29**
